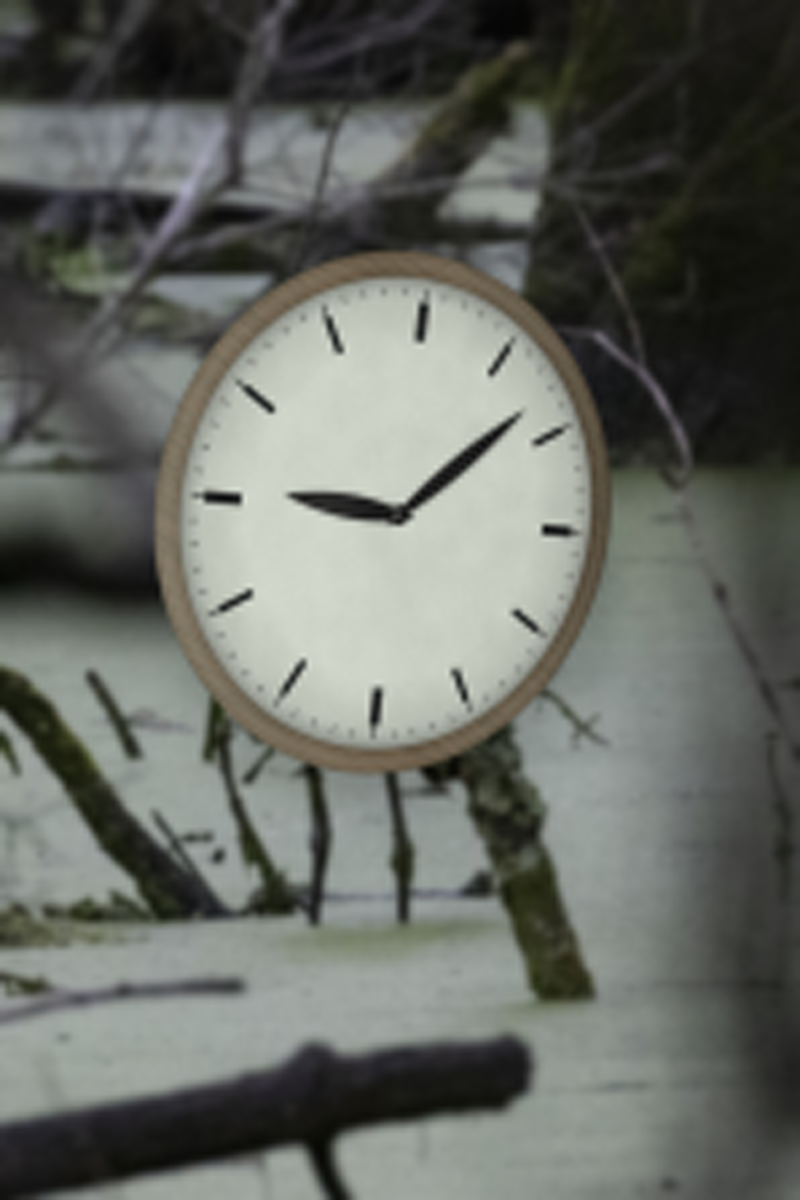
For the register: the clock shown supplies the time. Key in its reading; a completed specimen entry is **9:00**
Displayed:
**9:08**
